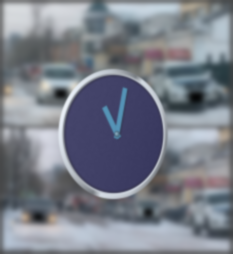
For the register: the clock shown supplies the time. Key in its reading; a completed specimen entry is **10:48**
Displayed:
**11:02**
